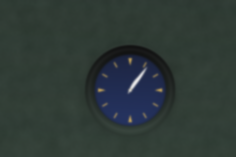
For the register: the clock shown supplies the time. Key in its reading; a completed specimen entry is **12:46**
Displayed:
**1:06**
